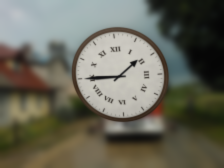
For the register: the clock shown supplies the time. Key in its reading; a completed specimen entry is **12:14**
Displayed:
**1:45**
